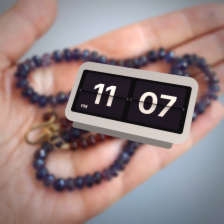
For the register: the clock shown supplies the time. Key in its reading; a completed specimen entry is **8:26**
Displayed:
**11:07**
